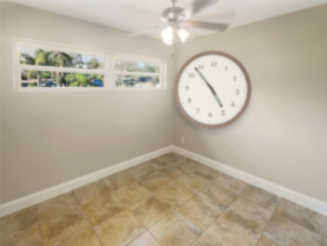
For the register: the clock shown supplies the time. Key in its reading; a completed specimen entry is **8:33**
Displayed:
**4:53**
